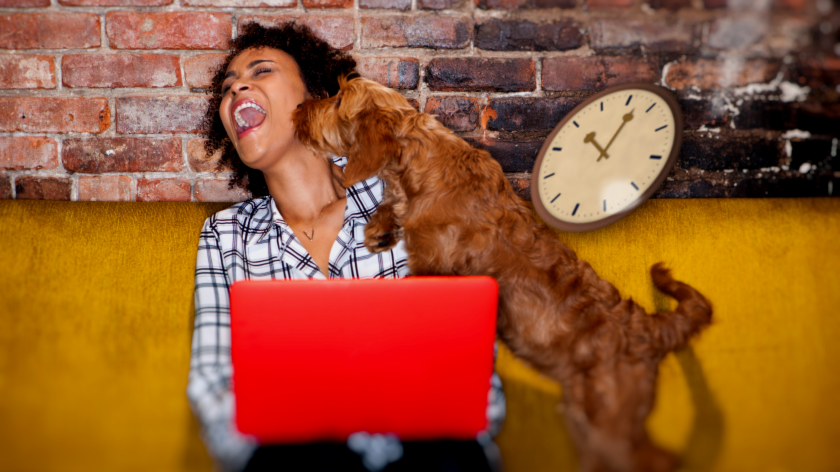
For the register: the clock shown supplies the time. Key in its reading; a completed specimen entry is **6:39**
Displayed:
**10:02**
